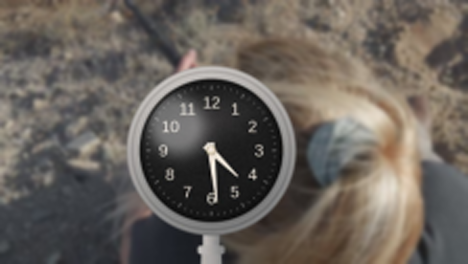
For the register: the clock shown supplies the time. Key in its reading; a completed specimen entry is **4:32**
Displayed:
**4:29**
